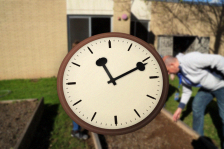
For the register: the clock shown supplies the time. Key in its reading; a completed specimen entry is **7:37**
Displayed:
**11:11**
